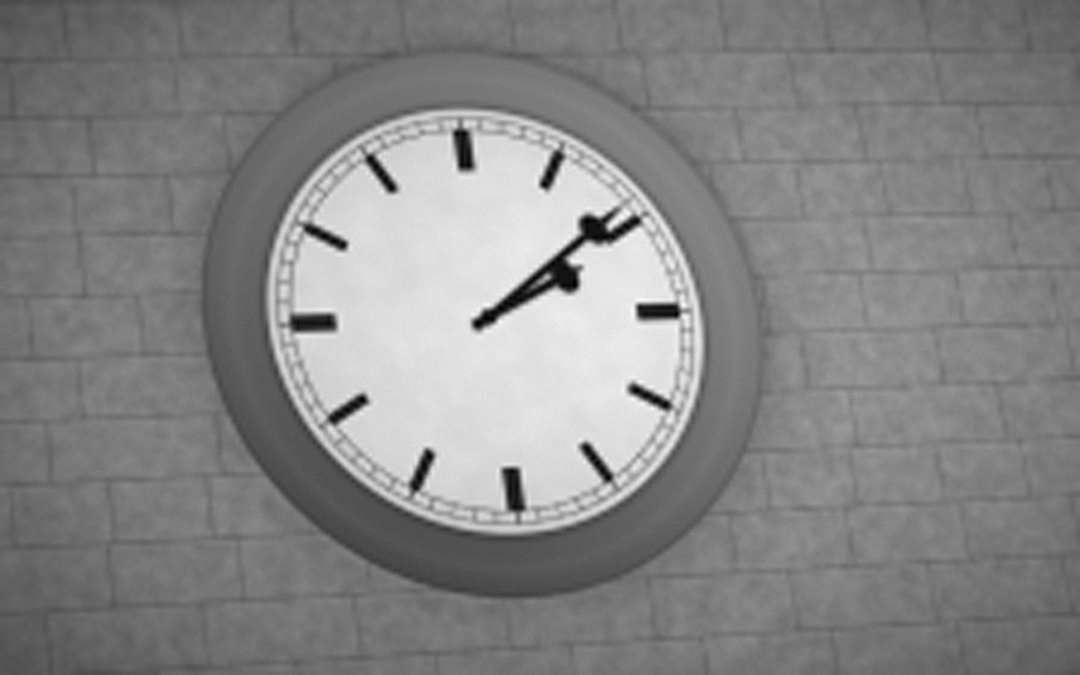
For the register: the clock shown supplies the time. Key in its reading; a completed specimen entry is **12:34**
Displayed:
**2:09**
